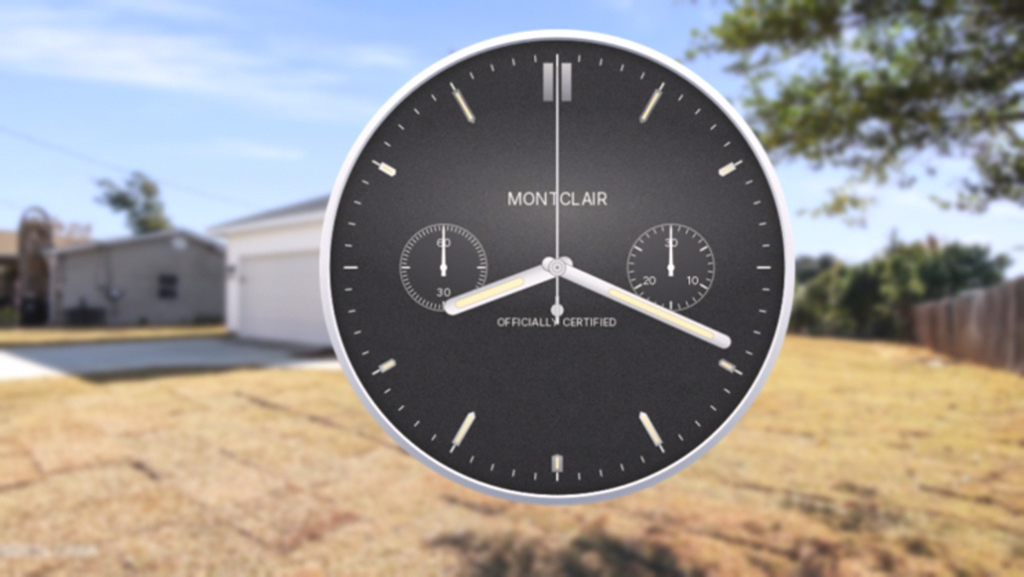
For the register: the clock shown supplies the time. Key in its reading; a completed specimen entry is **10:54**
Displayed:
**8:19**
